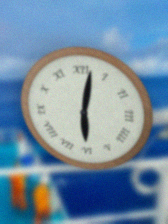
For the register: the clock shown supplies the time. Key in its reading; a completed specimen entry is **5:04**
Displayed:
**6:02**
